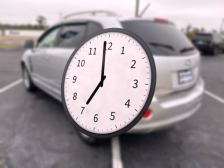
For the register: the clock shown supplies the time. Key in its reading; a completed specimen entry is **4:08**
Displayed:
**6:59**
